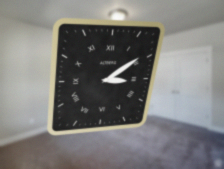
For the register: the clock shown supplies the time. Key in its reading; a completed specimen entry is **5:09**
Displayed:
**3:09**
